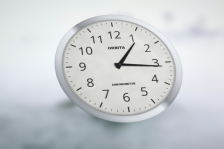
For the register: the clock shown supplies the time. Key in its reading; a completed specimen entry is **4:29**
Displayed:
**1:16**
